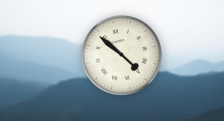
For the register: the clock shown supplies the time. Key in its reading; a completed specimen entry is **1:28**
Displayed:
**4:54**
